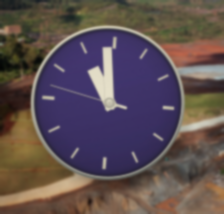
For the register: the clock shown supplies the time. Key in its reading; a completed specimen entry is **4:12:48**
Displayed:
**10:58:47**
